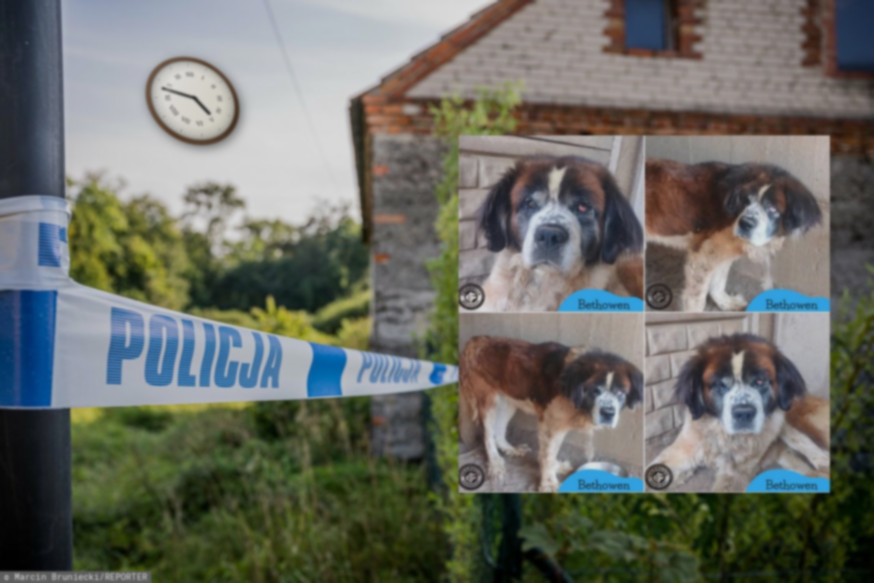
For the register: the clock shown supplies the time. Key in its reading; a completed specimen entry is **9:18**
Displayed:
**4:48**
